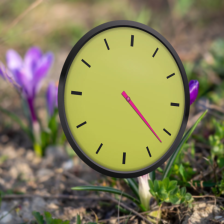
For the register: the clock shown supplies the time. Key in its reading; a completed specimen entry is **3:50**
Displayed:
**4:22**
